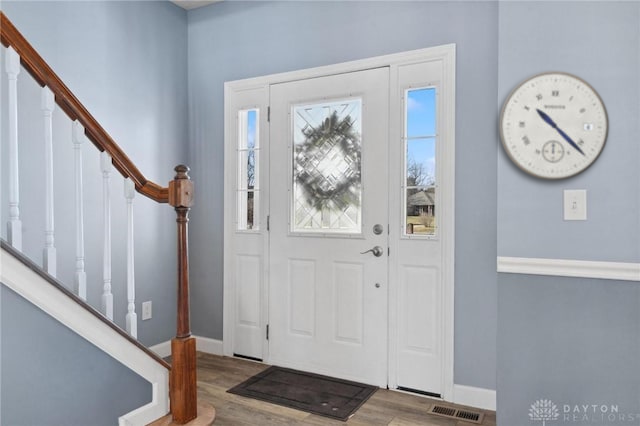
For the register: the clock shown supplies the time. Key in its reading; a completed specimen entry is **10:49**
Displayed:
**10:22**
